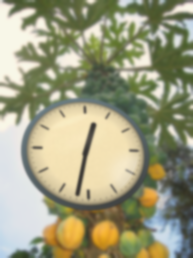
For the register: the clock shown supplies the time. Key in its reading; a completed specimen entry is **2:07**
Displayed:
**12:32**
